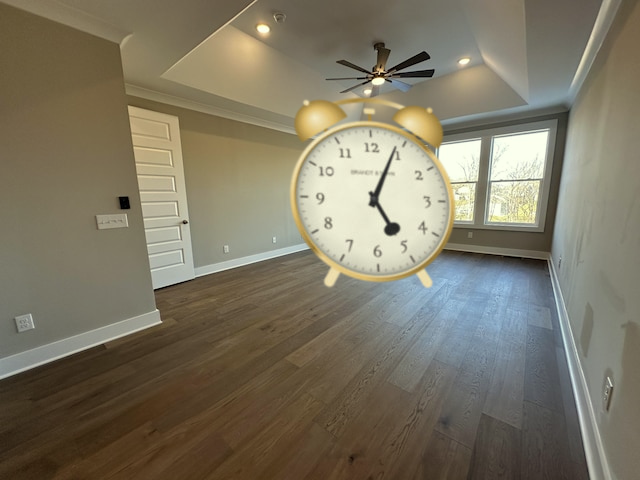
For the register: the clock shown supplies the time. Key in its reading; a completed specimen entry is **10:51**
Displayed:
**5:04**
